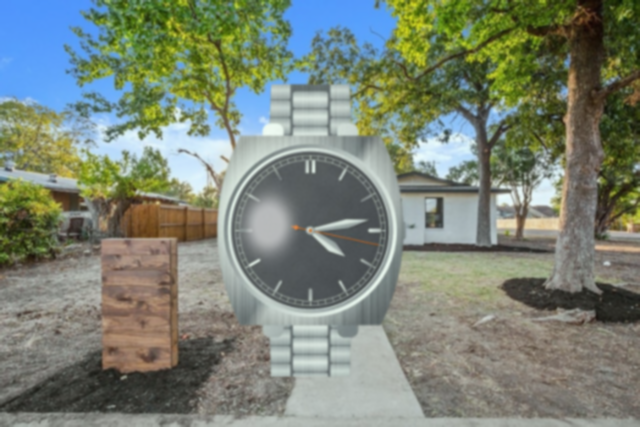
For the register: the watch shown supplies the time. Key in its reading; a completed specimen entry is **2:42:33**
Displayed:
**4:13:17**
